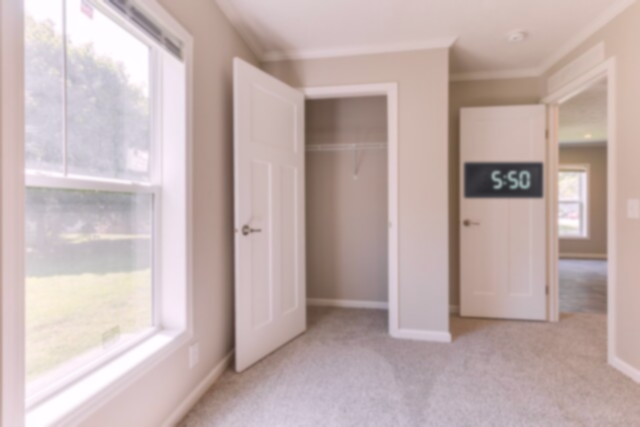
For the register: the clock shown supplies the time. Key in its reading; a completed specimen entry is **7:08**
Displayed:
**5:50**
